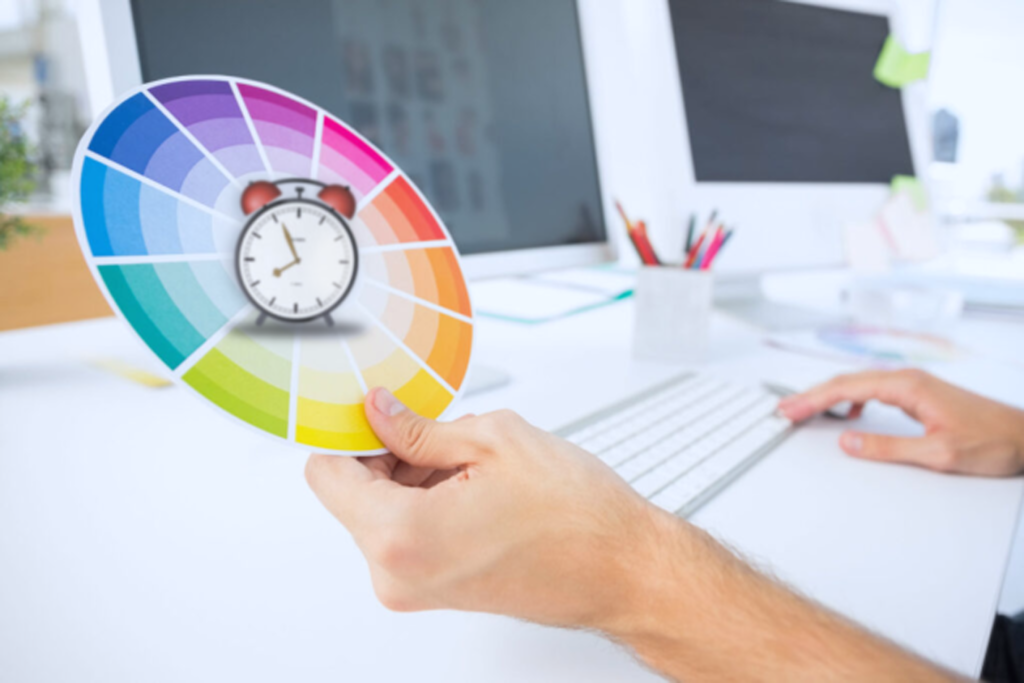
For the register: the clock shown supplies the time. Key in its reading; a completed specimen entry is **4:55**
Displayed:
**7:56**
